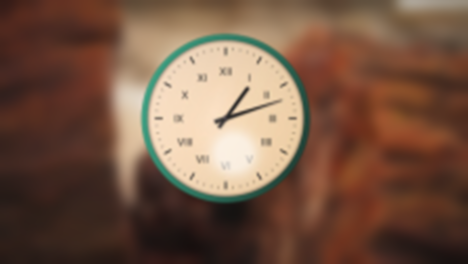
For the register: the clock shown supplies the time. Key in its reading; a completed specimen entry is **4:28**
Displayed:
**1:12**
